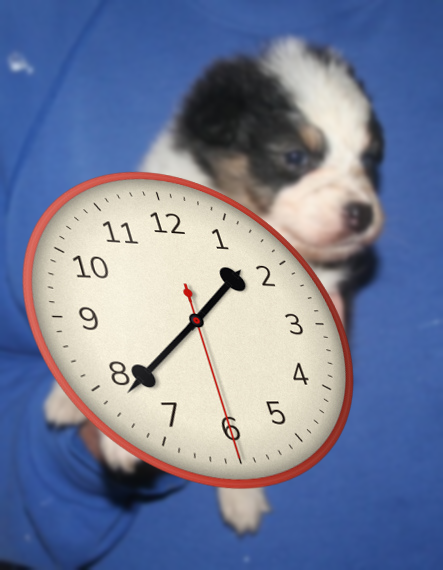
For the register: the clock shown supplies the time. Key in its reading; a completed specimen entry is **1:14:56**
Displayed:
**1:38:30**
